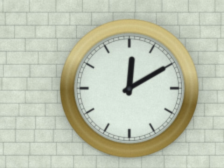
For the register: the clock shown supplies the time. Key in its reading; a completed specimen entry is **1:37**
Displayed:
**12:10**
